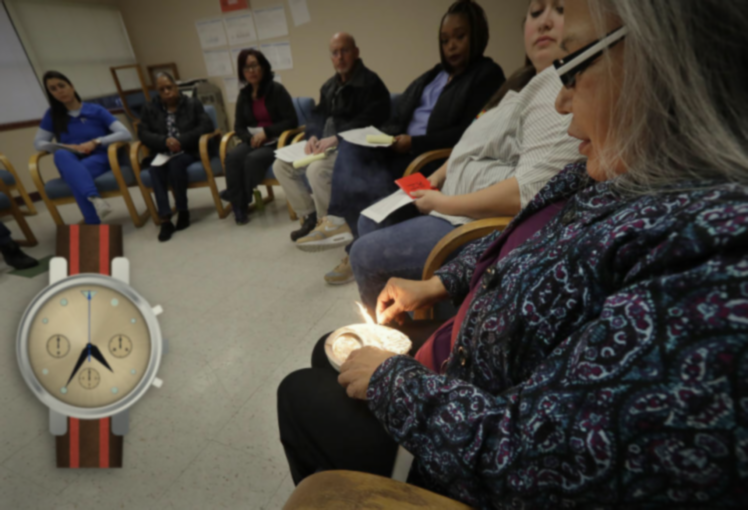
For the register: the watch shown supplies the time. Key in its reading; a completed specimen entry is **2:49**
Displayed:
**4:35**
